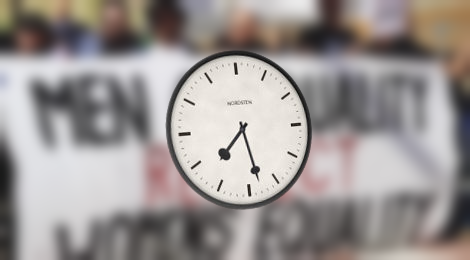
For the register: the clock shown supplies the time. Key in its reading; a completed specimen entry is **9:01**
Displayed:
**7:28**
